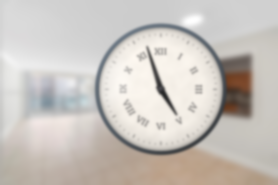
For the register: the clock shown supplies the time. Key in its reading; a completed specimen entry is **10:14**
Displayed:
**4:57**
